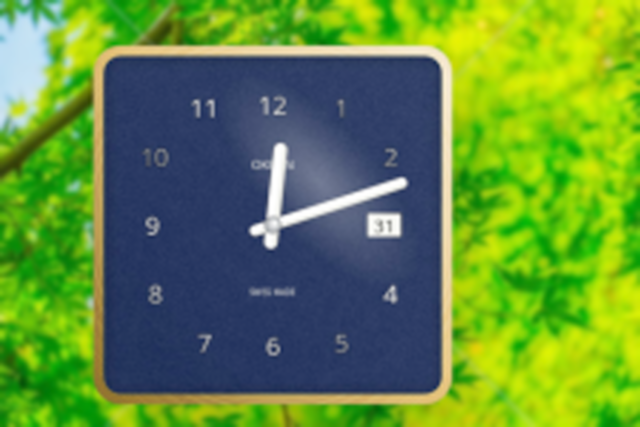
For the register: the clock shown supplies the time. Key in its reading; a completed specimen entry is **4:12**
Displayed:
**12:12**
